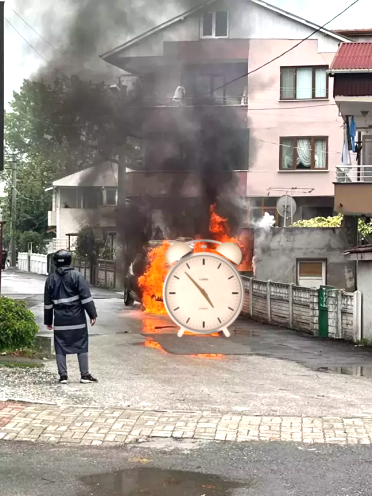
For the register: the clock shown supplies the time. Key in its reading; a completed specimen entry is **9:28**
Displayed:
**4:53**
